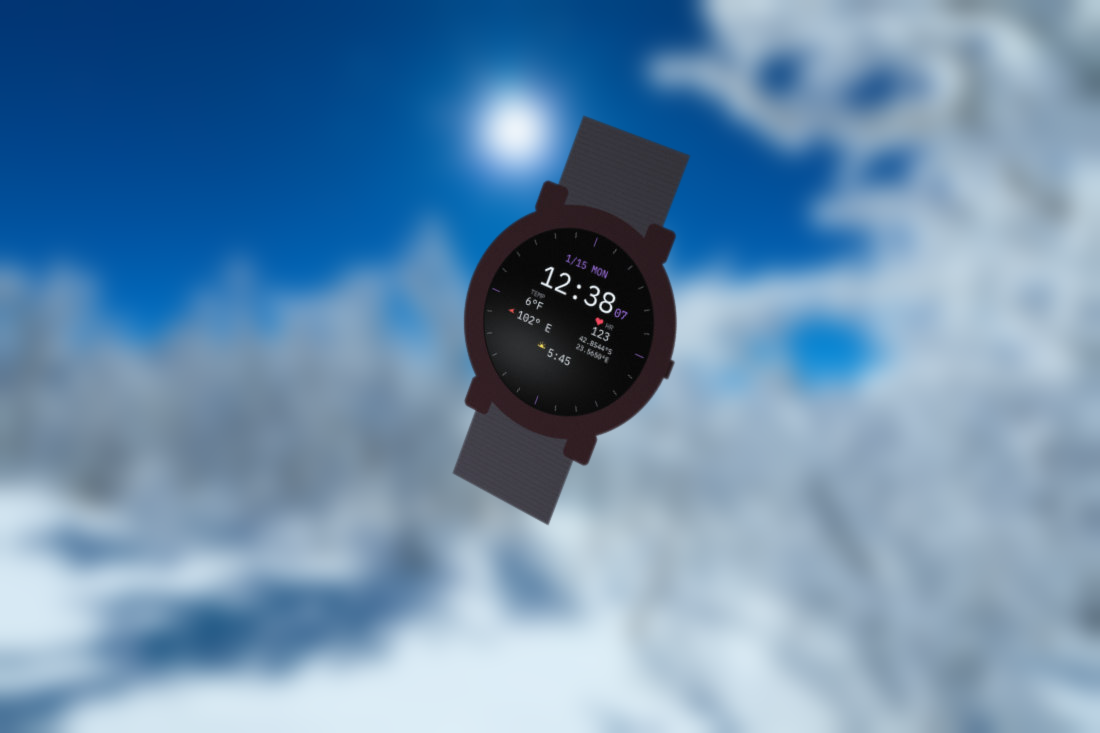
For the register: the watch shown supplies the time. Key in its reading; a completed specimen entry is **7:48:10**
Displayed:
**12:38:07**
